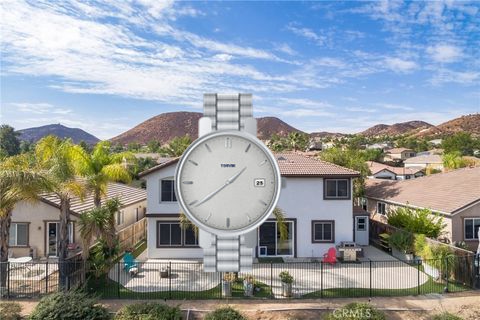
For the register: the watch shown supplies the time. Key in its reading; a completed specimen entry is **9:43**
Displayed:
**1:39**
